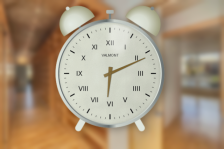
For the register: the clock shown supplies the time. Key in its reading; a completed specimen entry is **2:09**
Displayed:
**6:11**
